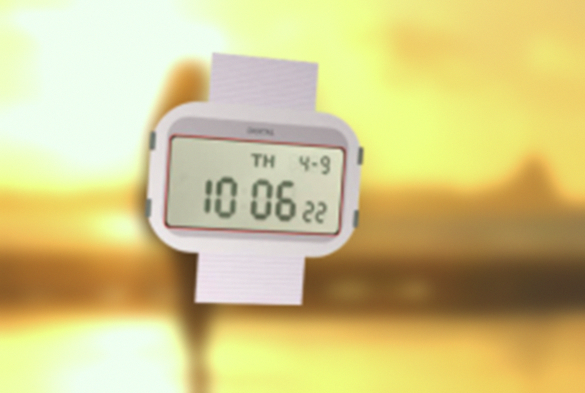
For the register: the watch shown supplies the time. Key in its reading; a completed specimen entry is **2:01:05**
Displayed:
**10:06:22**
